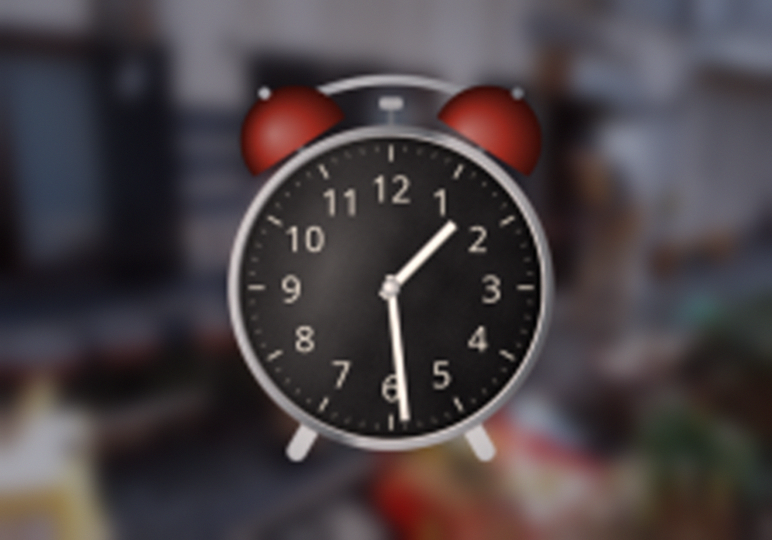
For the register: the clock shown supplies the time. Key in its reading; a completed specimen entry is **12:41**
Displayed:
**1:29**
